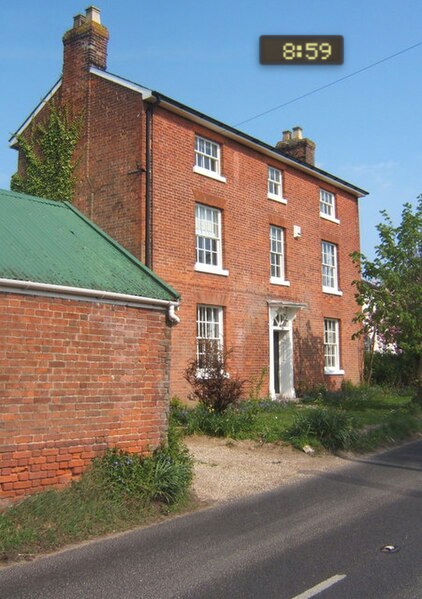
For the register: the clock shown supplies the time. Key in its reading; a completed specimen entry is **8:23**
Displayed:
**8:59**
